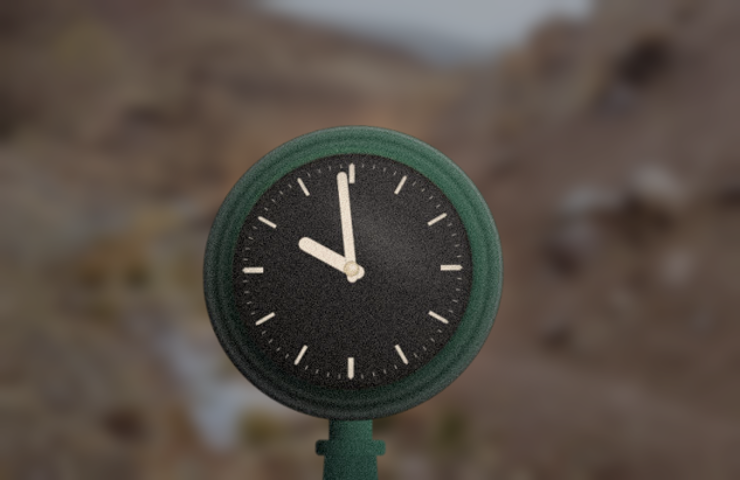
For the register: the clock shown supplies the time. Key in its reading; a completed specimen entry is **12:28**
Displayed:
**9:59**
